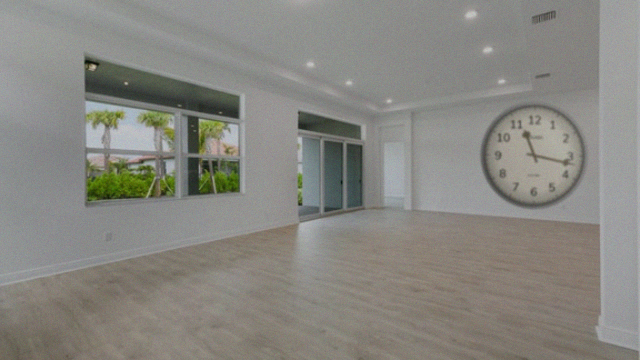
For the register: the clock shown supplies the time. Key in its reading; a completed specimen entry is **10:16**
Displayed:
**11:17**
